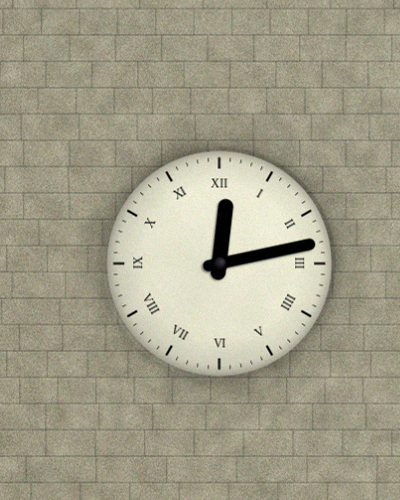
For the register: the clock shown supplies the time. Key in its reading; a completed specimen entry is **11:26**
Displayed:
**12:13**
